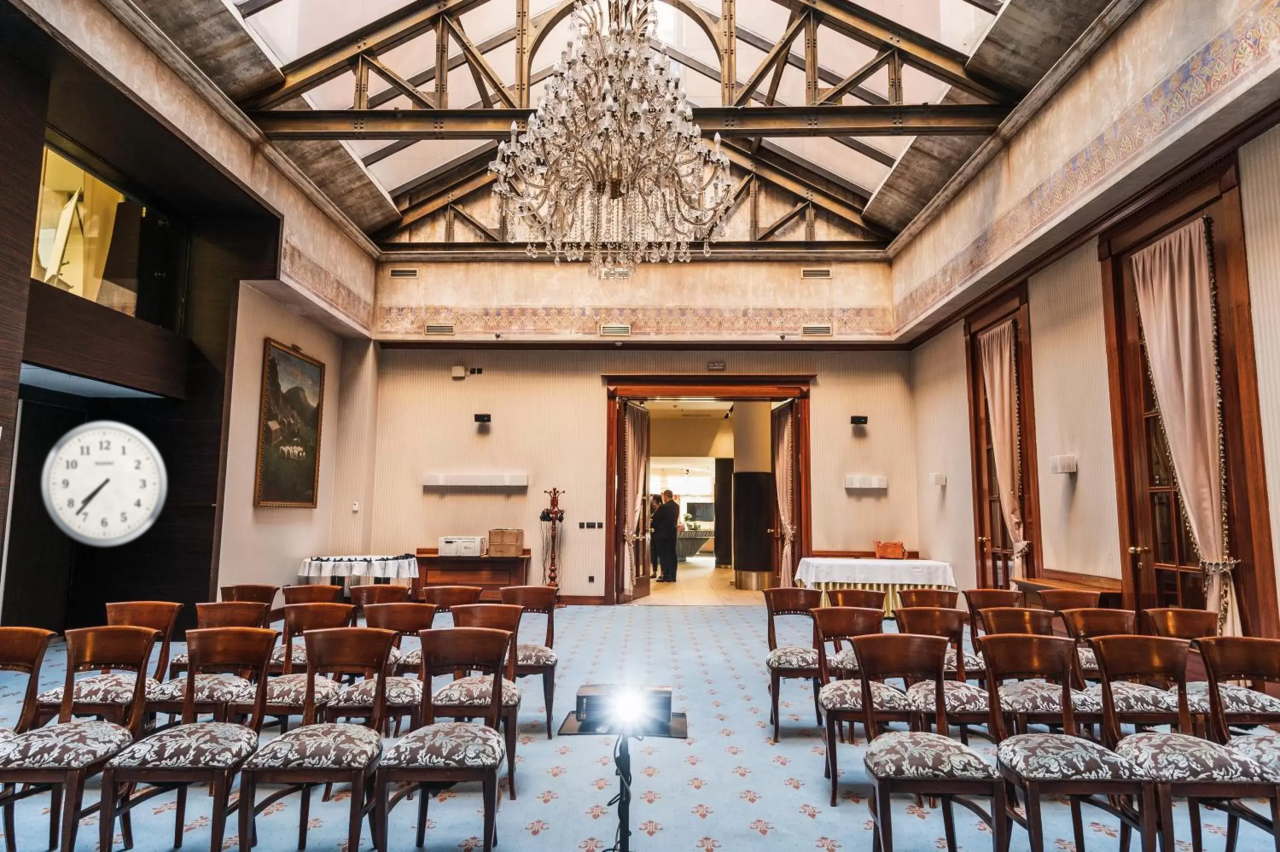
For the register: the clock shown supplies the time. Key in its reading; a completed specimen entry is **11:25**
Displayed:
**7:37**
